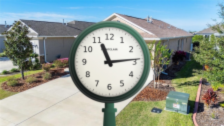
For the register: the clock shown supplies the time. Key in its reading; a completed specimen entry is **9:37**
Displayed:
**11:14**
